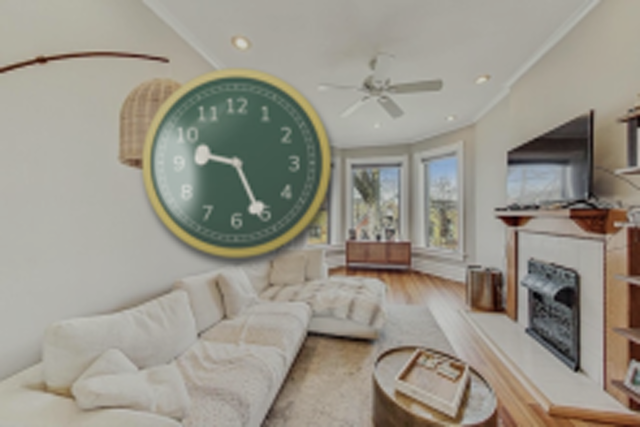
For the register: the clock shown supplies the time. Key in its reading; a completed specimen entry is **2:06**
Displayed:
**9:26**
